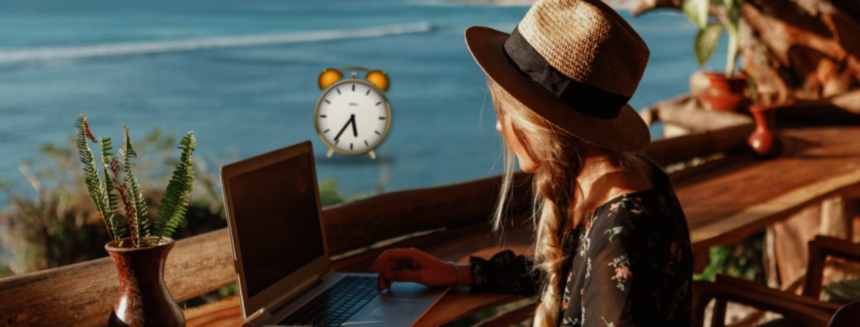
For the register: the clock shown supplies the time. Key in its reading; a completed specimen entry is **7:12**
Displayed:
**5:36**
